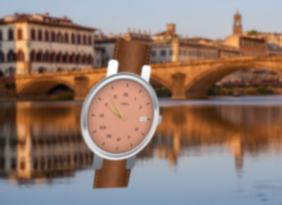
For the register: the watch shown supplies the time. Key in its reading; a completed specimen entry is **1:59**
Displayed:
**9:53**
